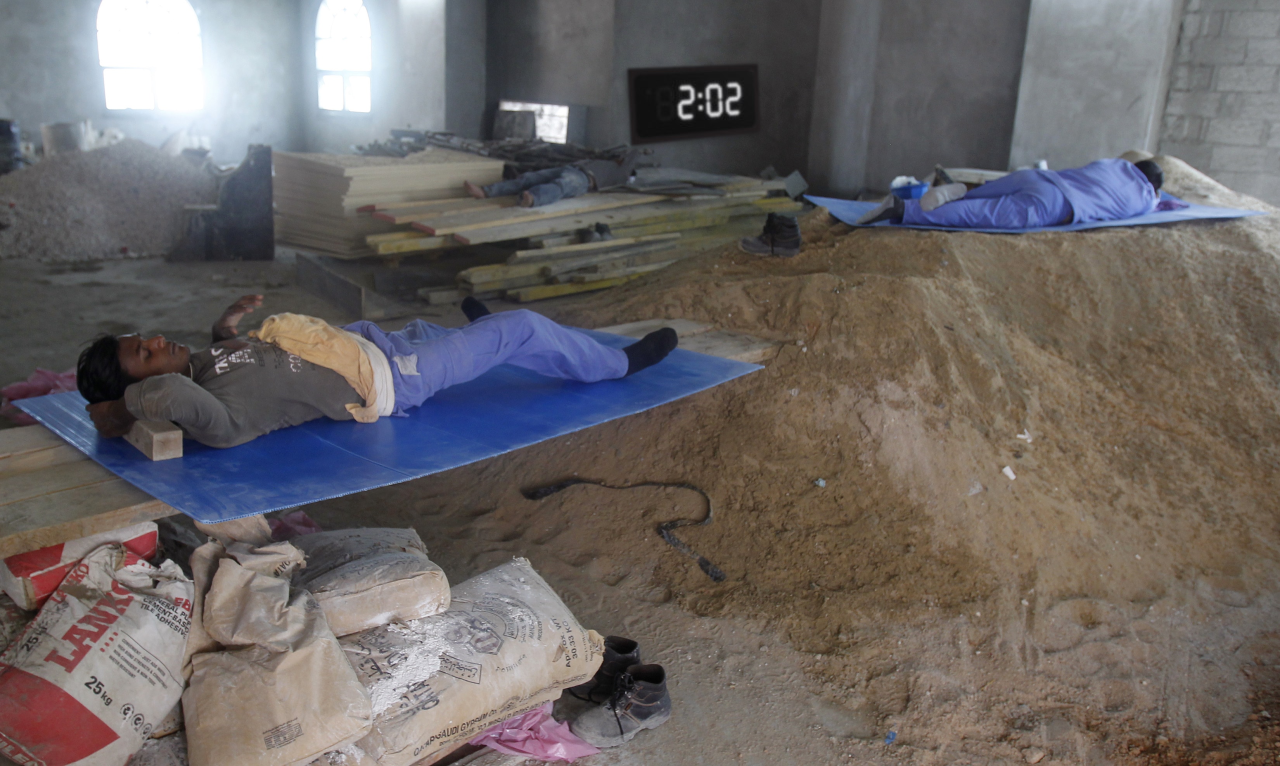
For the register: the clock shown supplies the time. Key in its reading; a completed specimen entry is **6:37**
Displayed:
**2:02**
